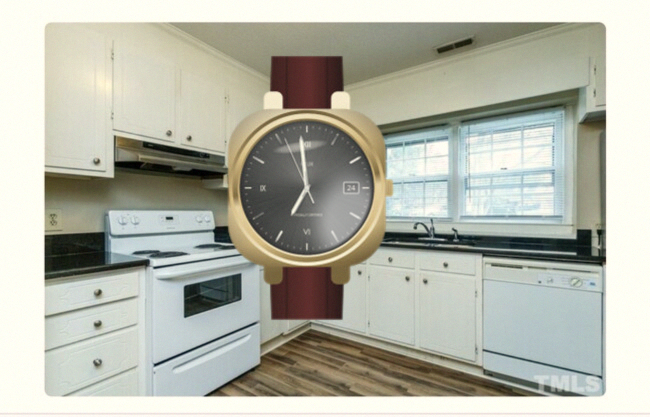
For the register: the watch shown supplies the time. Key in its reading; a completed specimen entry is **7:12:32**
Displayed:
**6:58:56**
